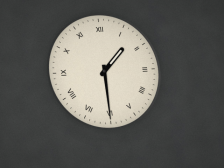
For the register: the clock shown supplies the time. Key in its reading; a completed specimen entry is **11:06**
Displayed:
**1:30**
